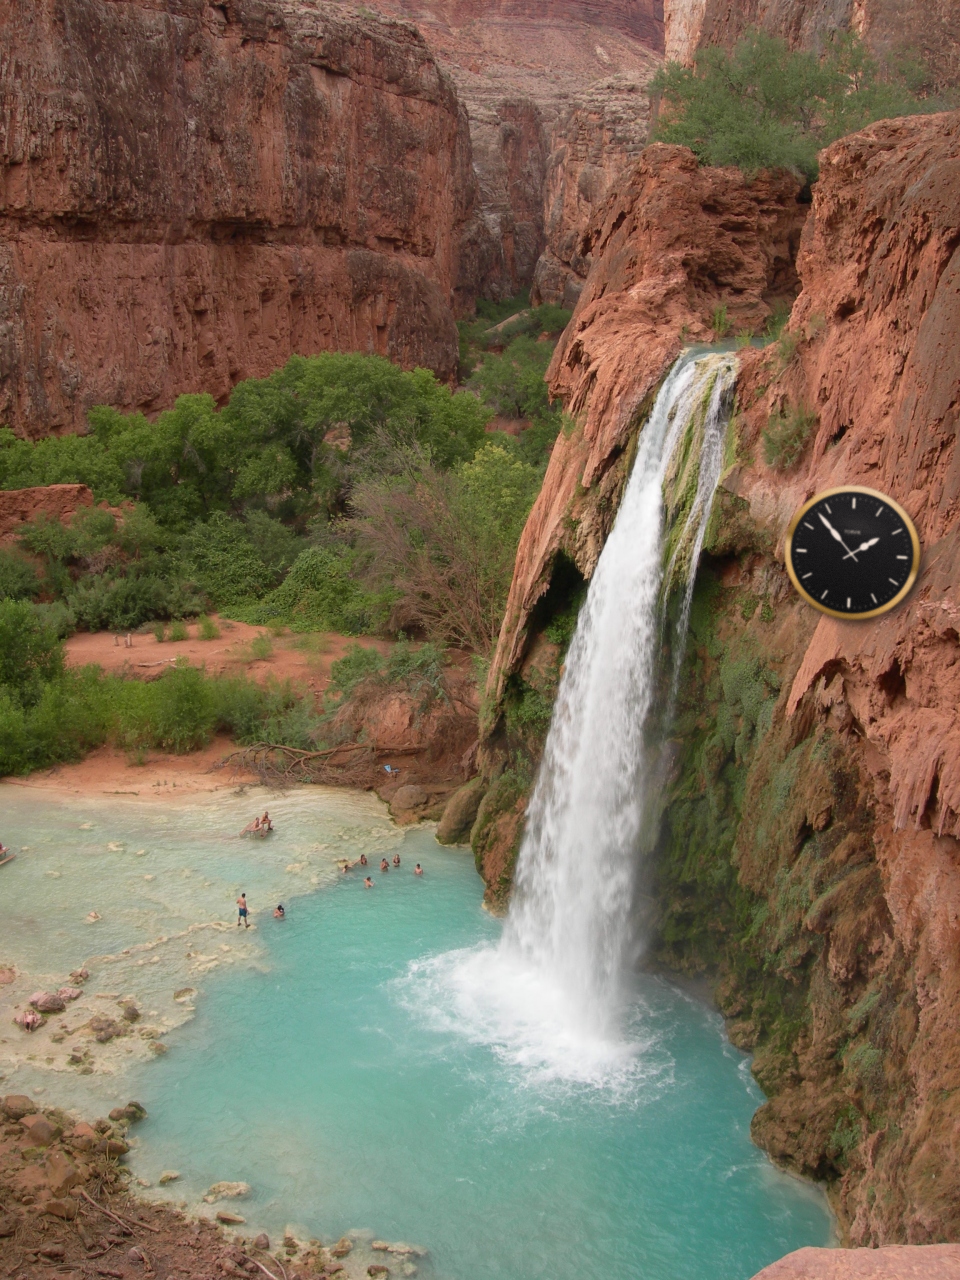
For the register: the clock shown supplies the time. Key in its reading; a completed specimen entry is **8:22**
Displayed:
**1:53**
